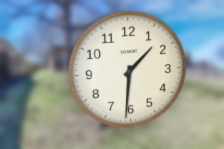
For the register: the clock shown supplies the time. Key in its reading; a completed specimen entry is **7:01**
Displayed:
**1:31**
